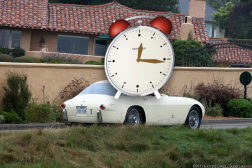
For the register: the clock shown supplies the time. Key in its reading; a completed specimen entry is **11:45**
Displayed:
**12:16**
